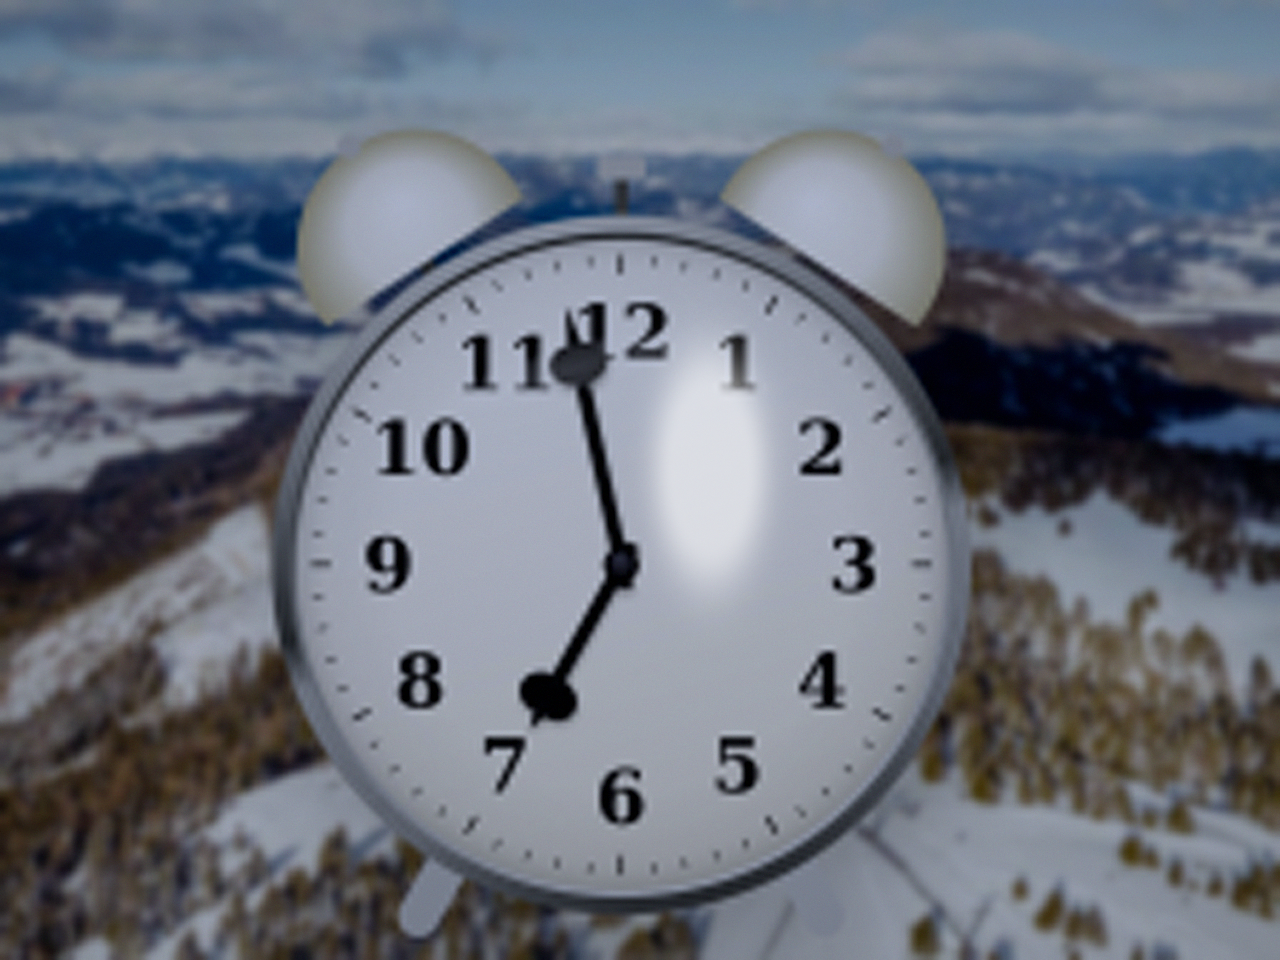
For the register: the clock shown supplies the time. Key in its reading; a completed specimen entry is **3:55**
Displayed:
**6:58**
